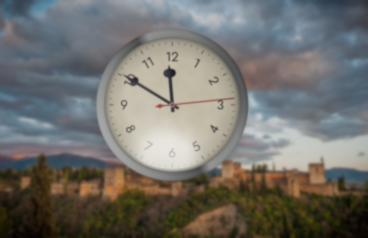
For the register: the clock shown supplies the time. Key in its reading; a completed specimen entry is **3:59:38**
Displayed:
**11:50:14**
